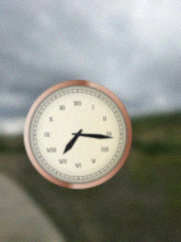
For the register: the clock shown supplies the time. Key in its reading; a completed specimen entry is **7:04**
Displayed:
**7:16**
